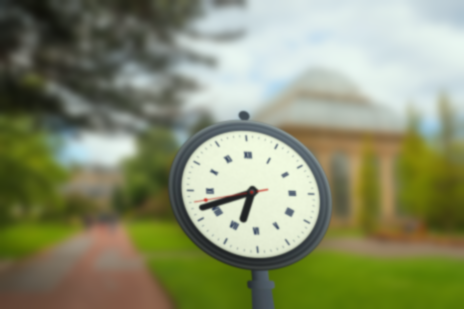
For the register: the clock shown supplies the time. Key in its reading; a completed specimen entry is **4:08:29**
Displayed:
**6:41:43**
